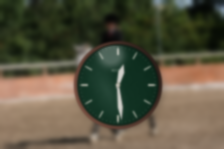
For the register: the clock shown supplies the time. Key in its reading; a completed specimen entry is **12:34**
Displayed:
**12:29**
